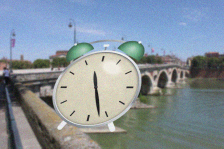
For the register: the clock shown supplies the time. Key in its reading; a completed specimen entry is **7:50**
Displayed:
**11:27**
